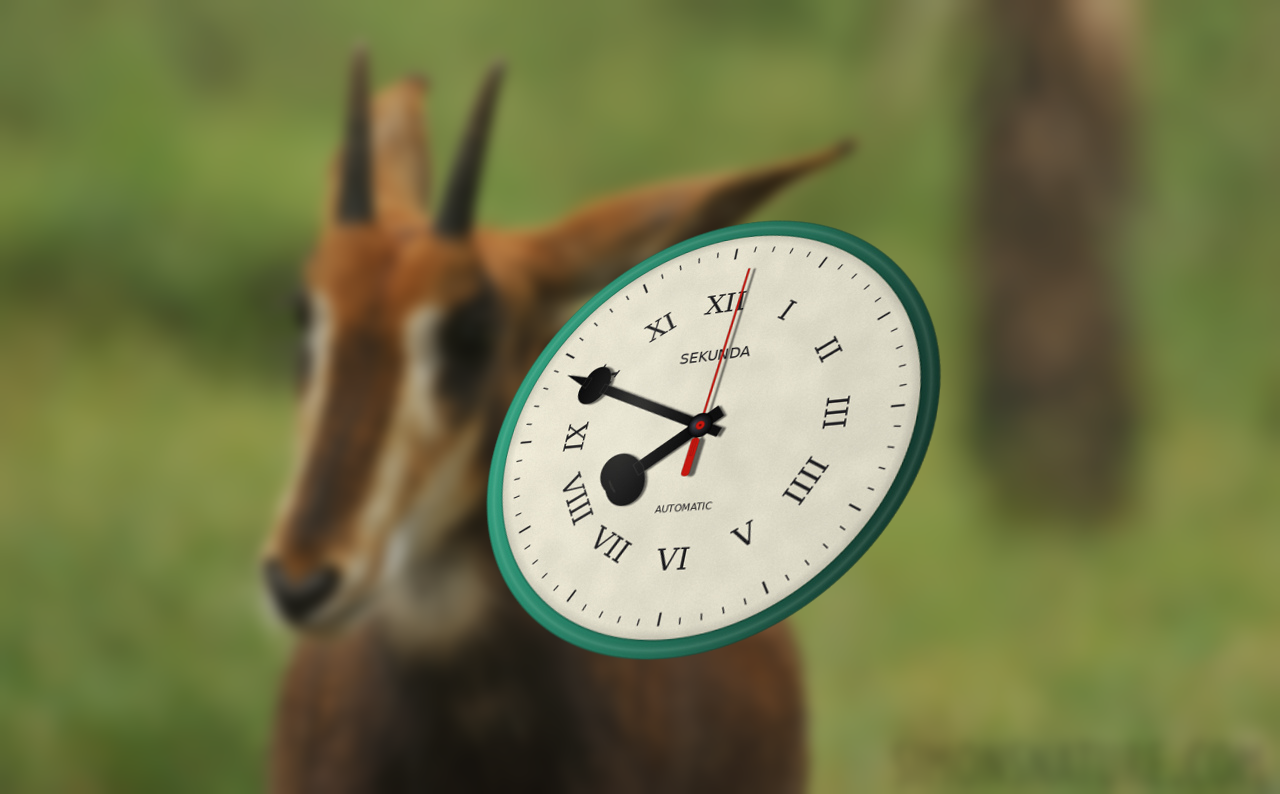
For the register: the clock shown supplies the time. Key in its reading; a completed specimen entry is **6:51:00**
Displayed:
**7:49:01**
